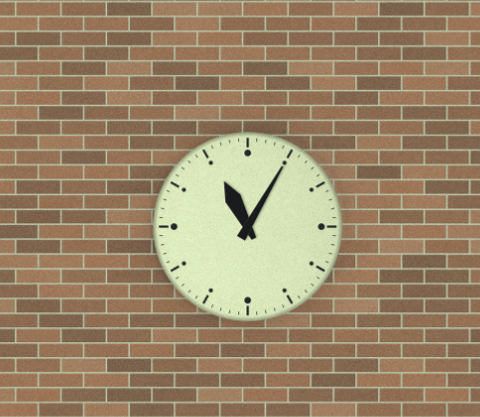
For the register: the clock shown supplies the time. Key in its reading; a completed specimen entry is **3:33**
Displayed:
**11:05**
